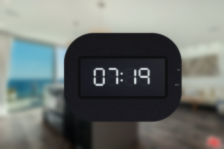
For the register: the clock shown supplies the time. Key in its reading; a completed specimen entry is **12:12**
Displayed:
**7:19**
